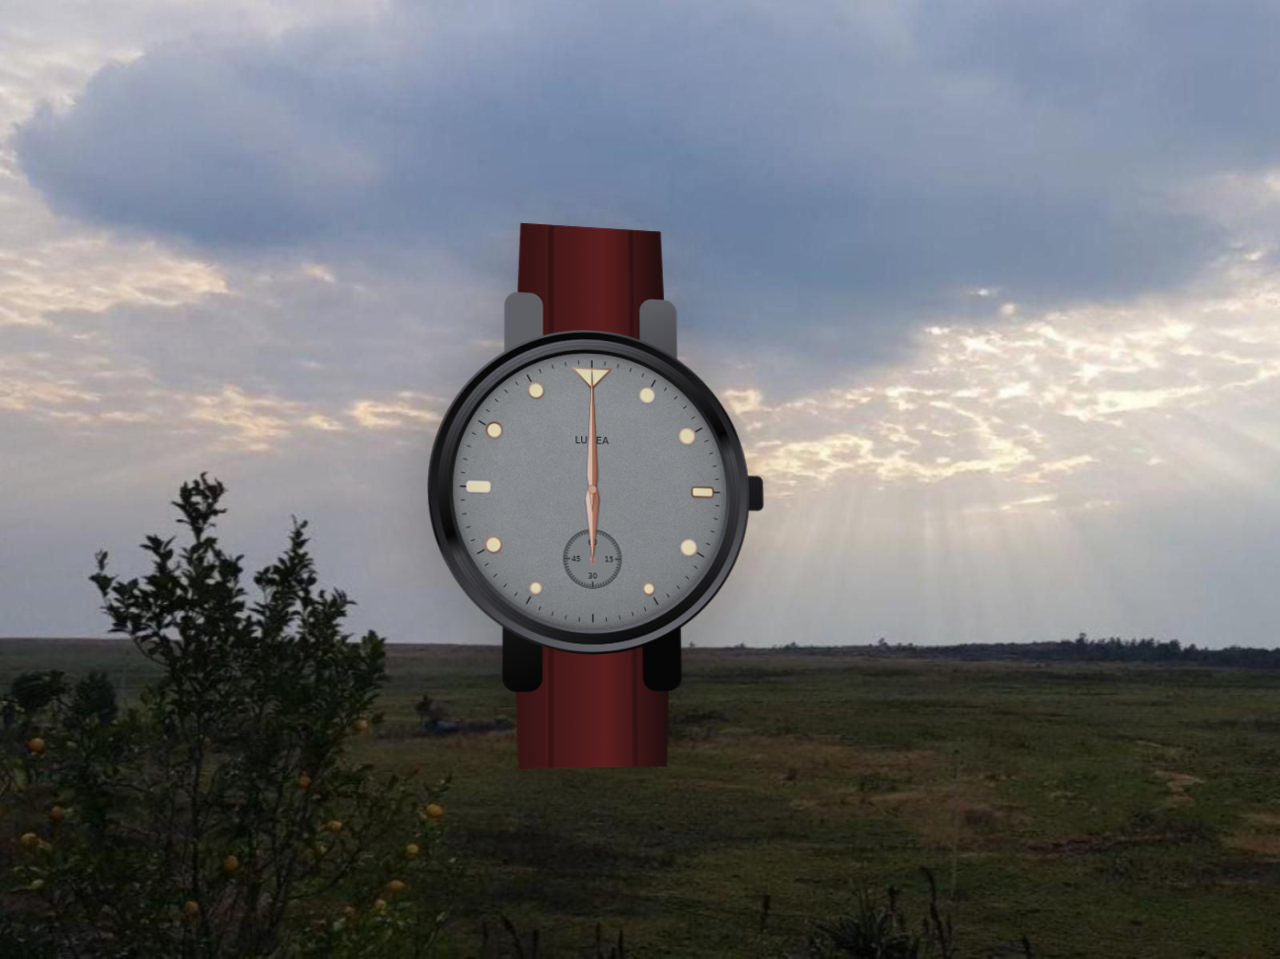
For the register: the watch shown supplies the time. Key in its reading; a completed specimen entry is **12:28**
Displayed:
**6:00**
